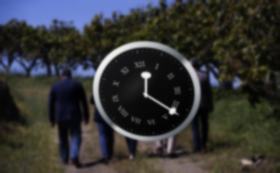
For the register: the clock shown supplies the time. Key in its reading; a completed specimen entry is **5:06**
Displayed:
**12:22**
